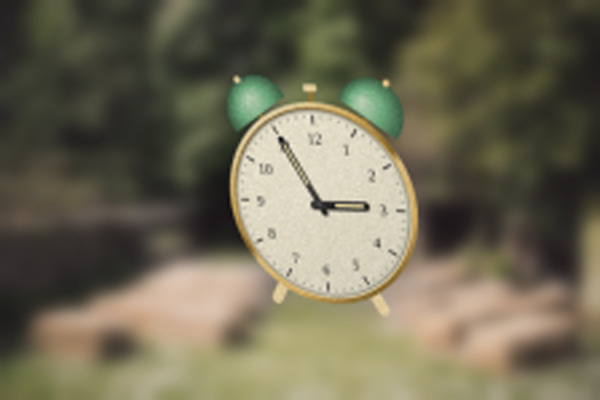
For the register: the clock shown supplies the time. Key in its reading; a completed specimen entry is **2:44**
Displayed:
**2:55**
